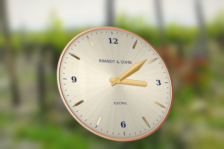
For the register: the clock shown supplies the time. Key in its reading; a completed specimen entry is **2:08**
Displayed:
**3:09**
